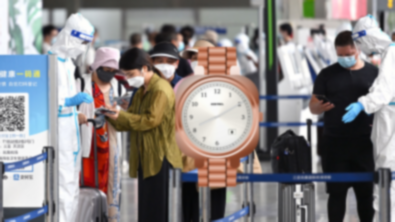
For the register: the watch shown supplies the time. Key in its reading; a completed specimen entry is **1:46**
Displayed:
**8:10**
